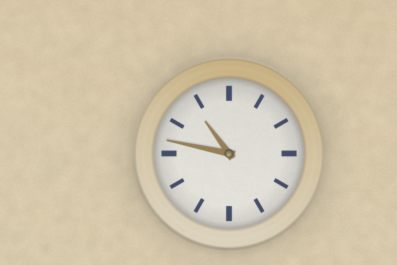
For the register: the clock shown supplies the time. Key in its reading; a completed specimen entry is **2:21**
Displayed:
**10:47**
